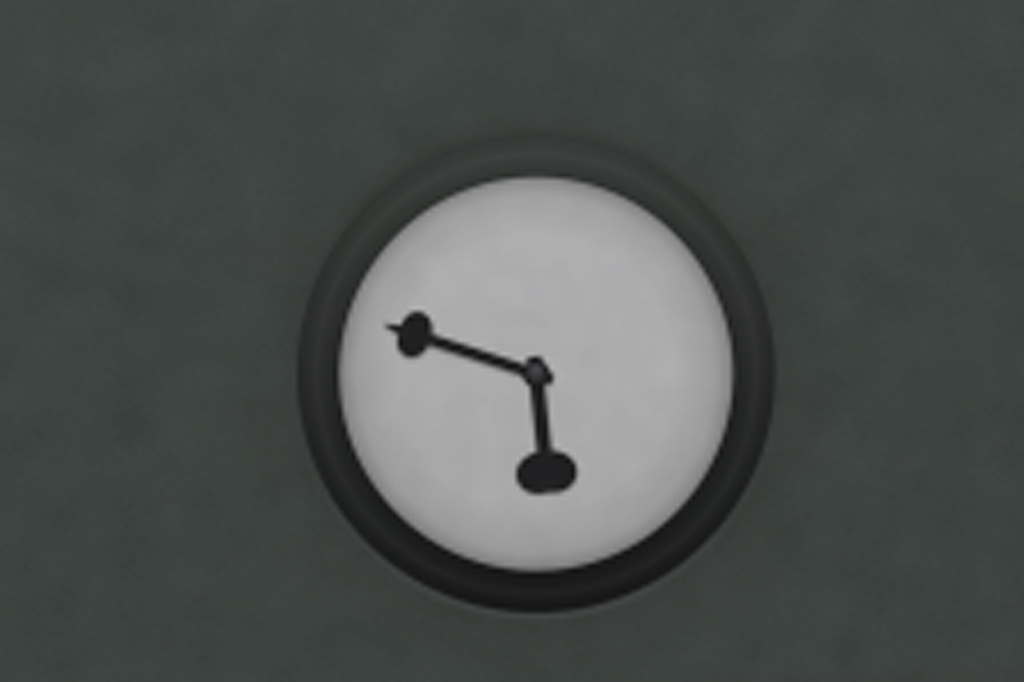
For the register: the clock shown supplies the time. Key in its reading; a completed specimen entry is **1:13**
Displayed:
**5:48**
